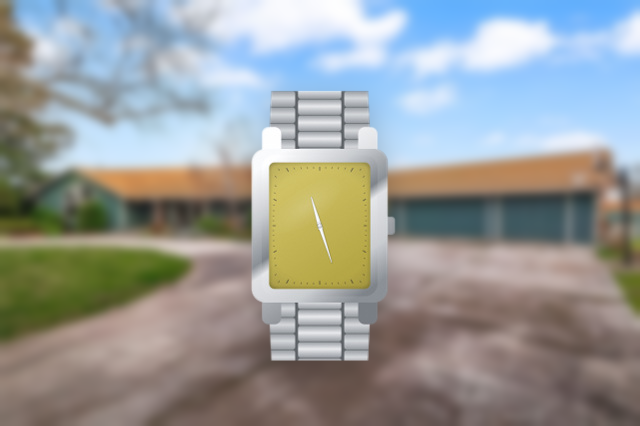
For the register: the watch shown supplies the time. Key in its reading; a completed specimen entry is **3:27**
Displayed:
**11:27**
